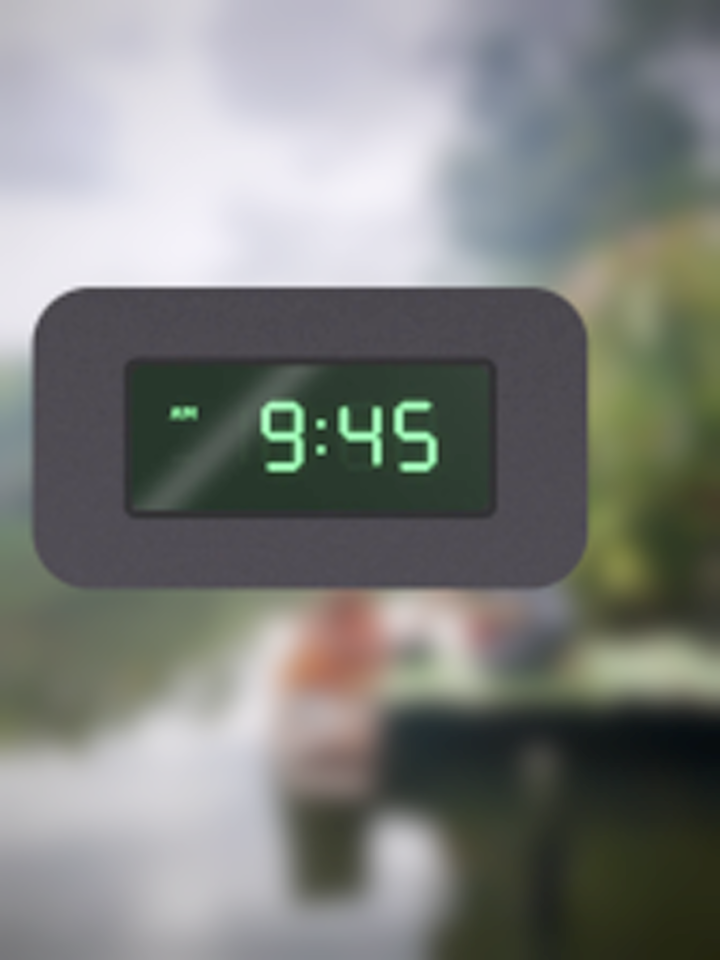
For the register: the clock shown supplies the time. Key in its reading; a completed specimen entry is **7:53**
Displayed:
**9:45**
